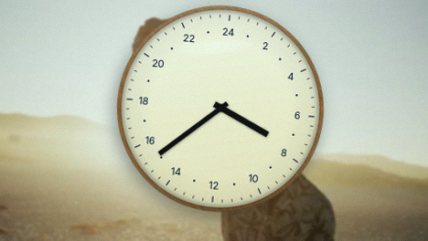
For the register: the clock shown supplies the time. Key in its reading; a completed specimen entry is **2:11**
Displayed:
**7:38**
